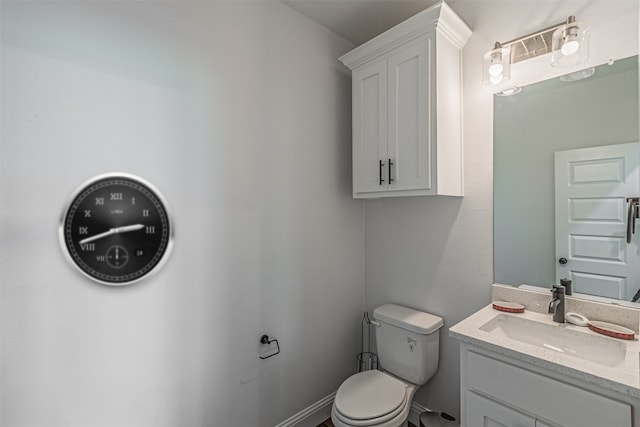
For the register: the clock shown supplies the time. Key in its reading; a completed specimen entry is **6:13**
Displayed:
**2:42**
